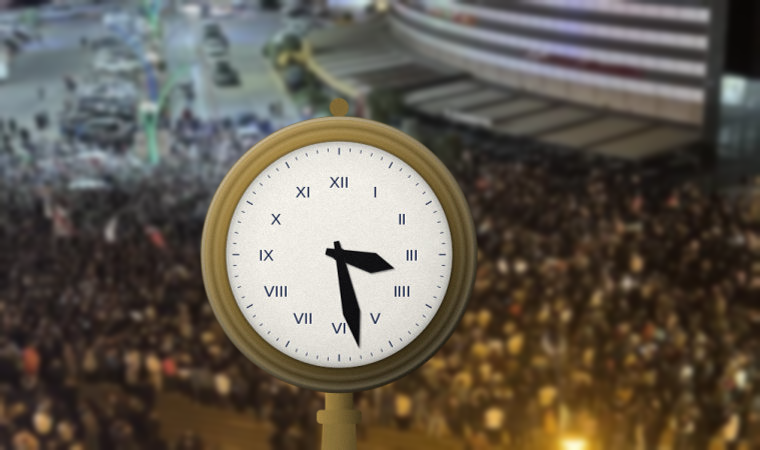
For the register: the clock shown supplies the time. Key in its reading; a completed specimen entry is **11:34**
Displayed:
**3:28**
